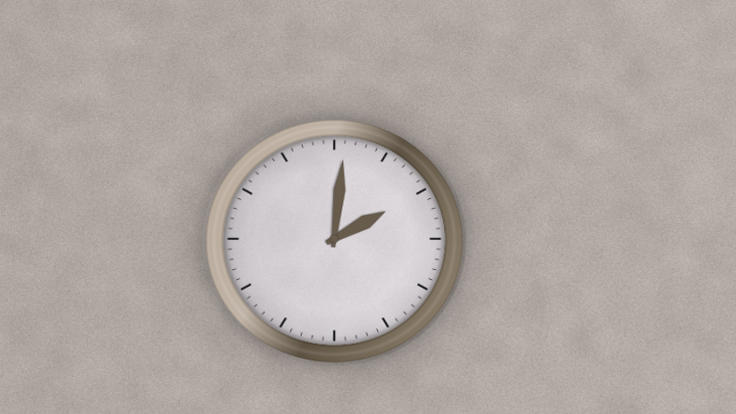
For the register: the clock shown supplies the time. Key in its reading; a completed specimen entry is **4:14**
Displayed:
**2:01**
